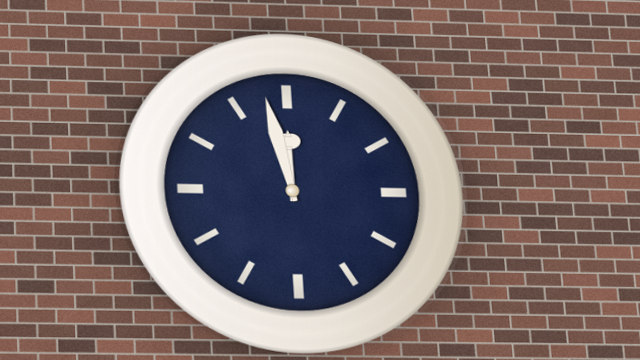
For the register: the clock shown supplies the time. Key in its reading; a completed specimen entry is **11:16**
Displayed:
**11:58**
